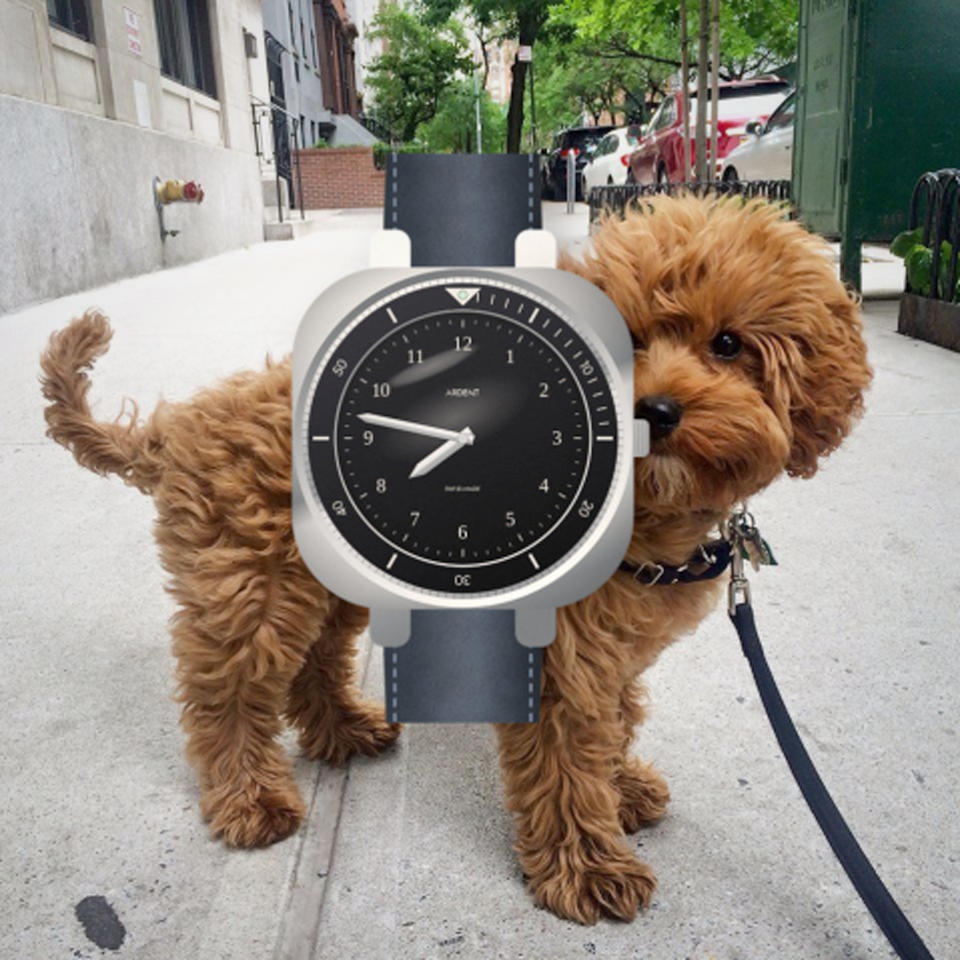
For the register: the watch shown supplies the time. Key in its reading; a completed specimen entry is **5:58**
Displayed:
**7:47**
